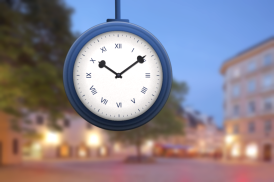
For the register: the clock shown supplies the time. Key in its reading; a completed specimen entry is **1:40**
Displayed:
**10:09**
